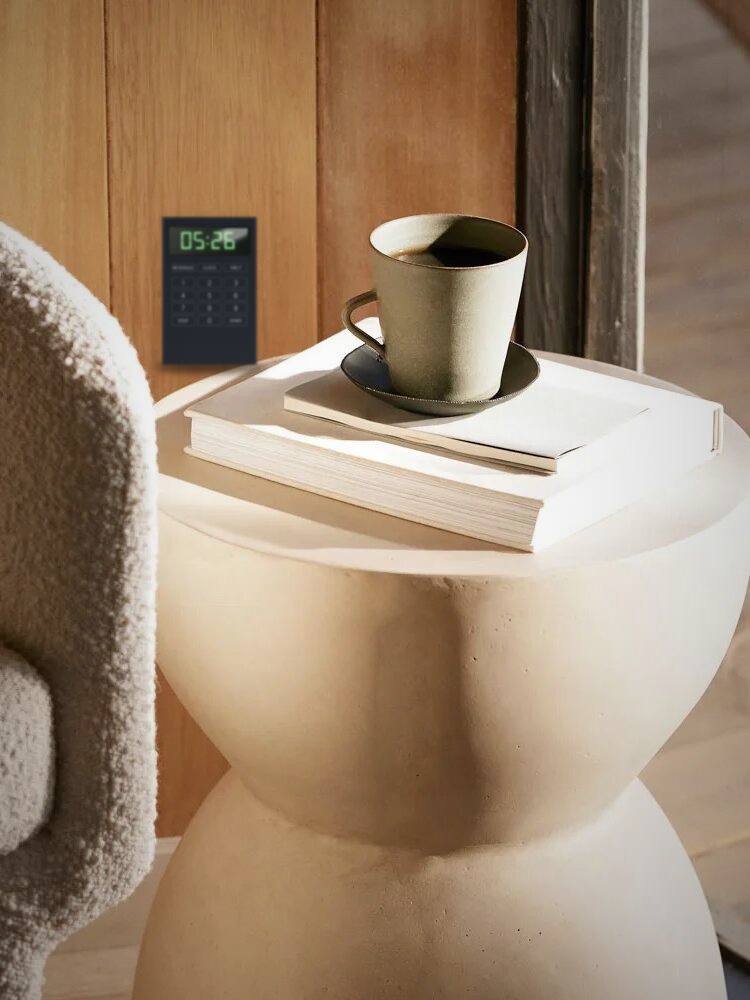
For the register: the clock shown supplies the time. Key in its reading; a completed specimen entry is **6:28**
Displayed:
**5:26**
